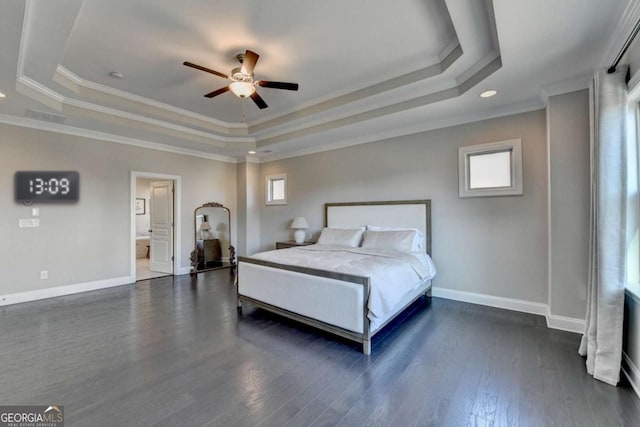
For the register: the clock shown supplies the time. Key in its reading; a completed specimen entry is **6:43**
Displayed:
**13:09**
